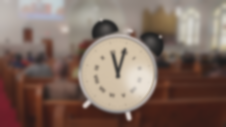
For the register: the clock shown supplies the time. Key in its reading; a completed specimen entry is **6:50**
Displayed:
**11:00**
